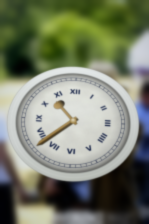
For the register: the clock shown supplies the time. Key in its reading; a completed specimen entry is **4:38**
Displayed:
**10:38**
